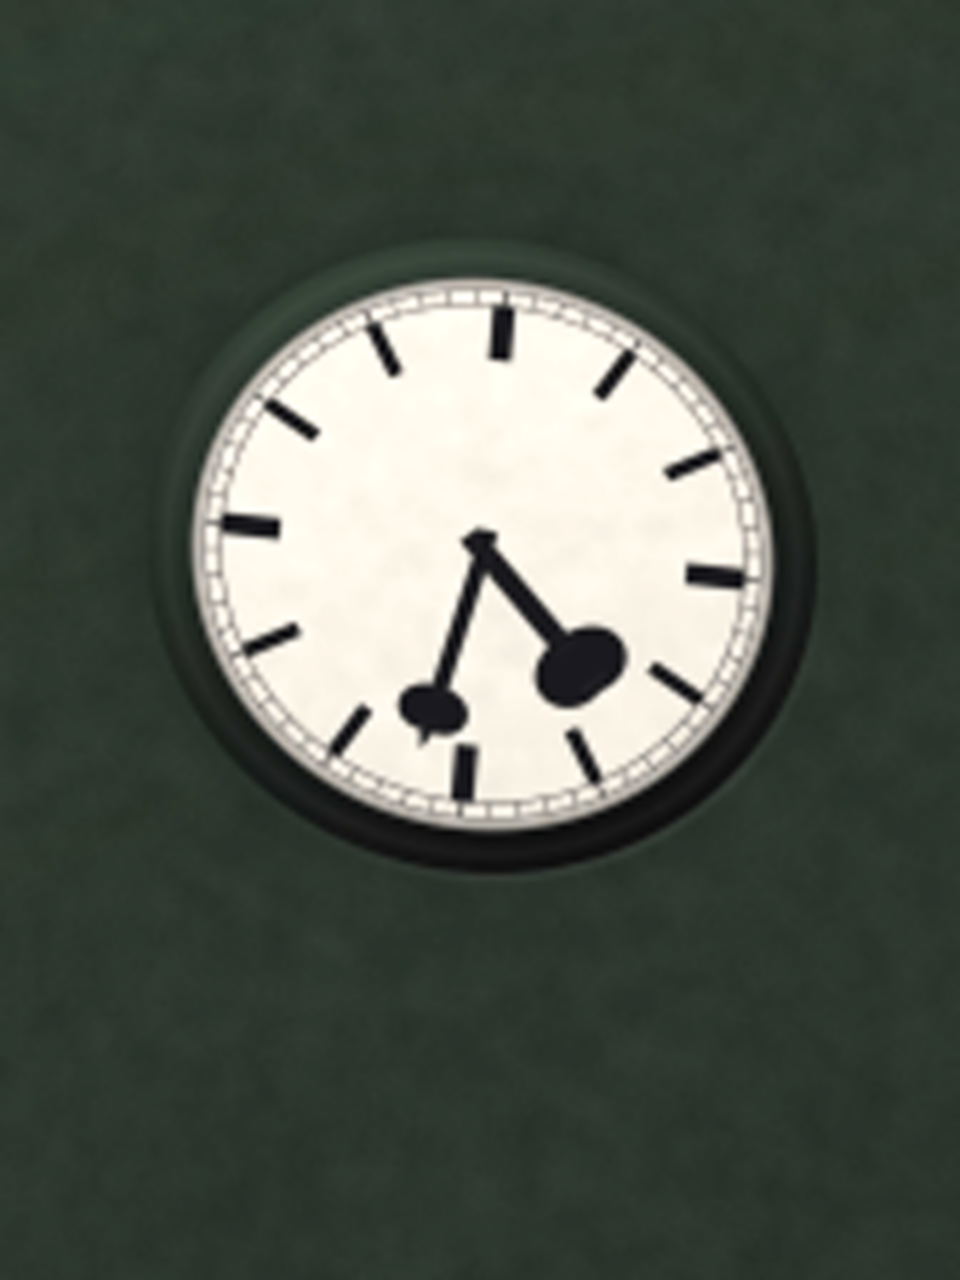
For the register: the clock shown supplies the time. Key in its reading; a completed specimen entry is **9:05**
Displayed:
**4:32**
